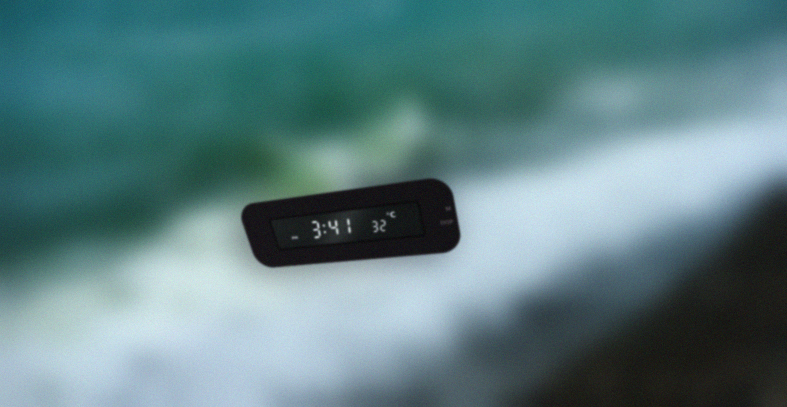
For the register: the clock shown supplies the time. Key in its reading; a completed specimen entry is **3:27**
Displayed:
**3:41**
